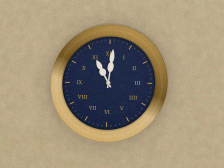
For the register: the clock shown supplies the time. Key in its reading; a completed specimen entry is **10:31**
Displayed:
**11:01**
